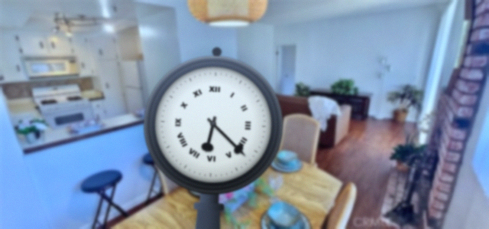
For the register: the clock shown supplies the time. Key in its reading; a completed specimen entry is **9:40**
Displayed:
**6:22**
